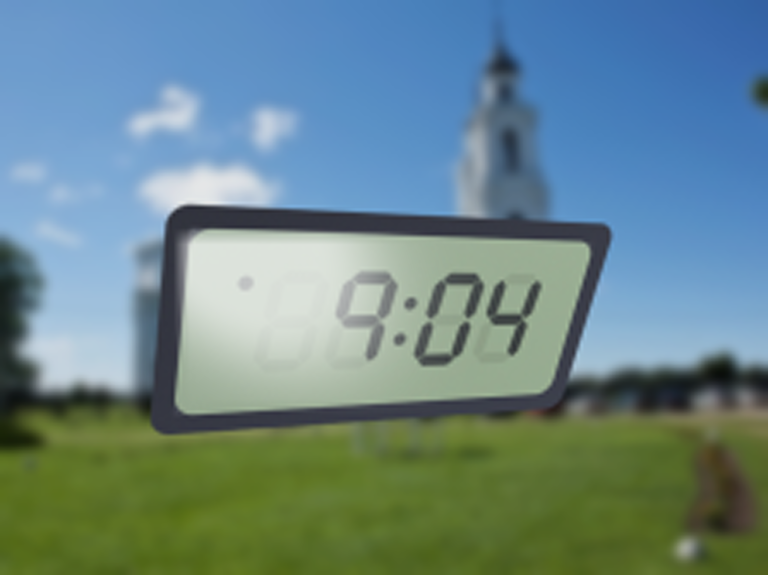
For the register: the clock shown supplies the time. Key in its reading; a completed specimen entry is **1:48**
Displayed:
**9:04**
